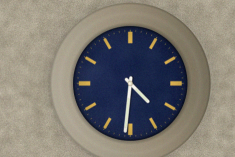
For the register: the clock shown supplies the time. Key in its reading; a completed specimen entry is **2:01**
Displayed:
**4:31**
